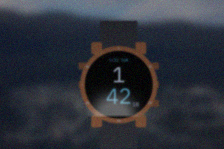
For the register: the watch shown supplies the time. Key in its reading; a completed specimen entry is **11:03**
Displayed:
**1:42**
